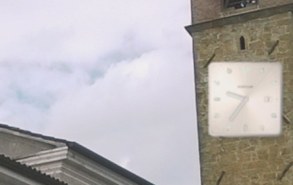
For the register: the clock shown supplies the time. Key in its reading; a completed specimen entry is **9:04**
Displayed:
**9:36**
